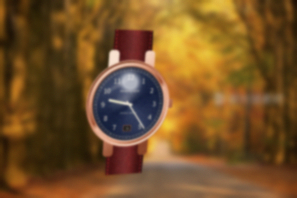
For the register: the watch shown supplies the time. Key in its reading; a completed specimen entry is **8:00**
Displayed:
**9:24**
